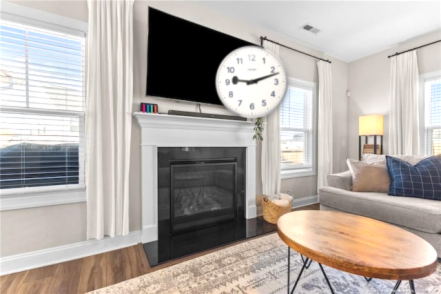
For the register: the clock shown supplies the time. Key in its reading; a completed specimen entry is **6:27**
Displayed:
**9:12**
